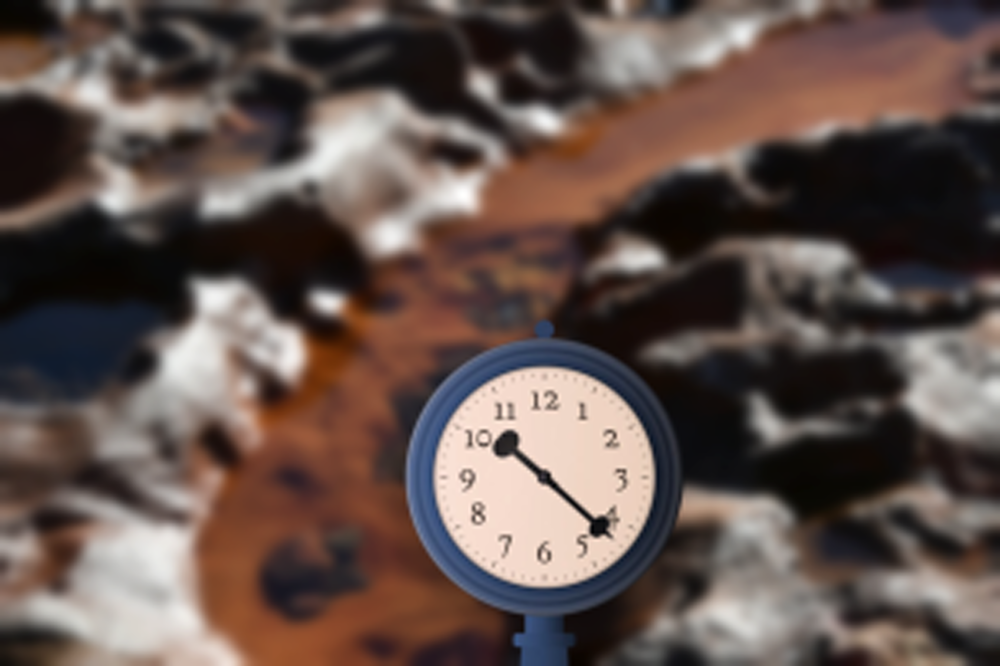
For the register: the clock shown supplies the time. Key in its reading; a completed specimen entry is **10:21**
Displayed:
**10:22**
